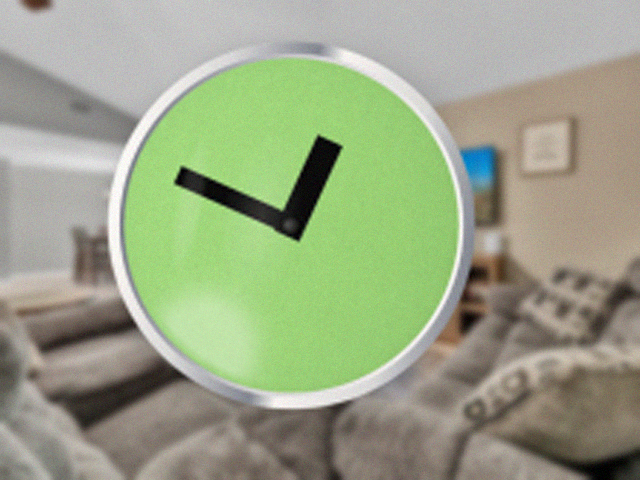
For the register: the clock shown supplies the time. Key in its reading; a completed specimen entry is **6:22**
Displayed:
**12:49**
